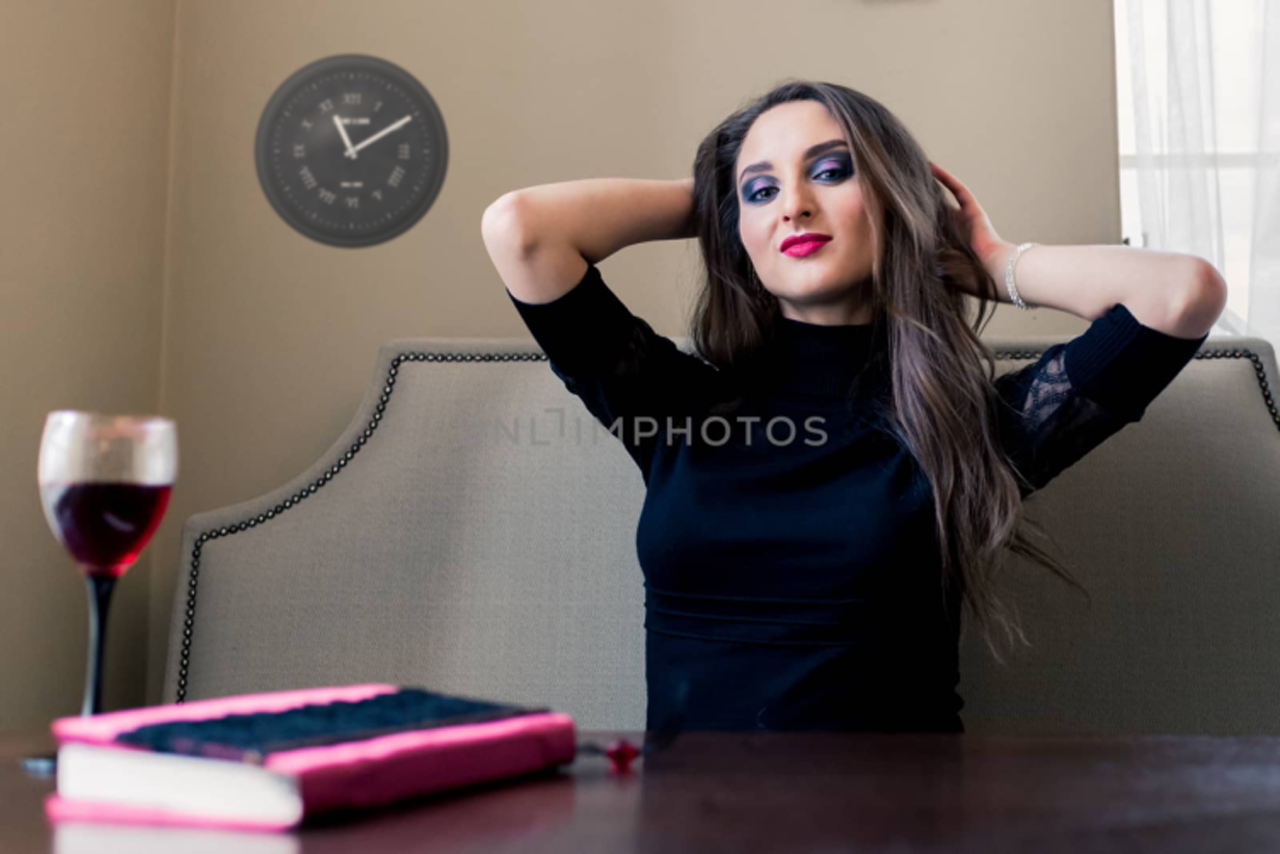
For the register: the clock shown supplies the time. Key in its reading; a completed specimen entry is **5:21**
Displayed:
**11:10**
